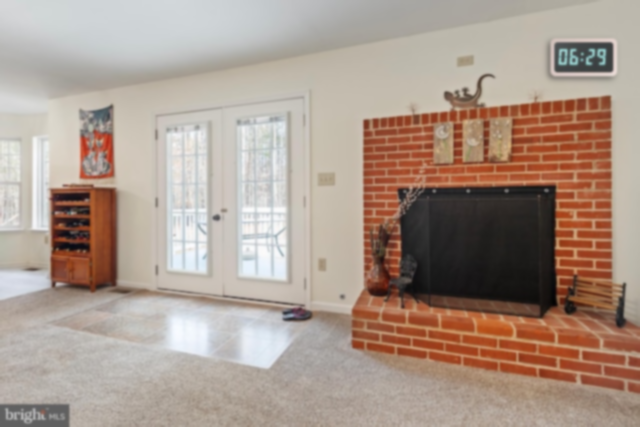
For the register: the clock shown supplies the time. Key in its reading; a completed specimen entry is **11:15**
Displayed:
**6:29**
